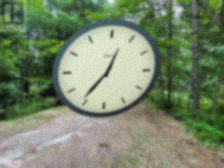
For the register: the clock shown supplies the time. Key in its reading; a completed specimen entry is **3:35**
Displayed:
**12:36**
